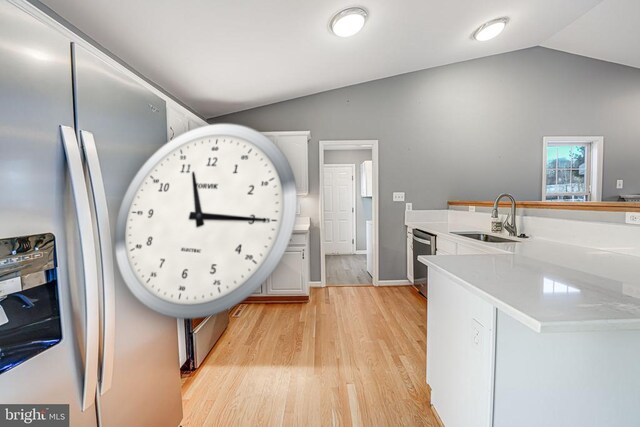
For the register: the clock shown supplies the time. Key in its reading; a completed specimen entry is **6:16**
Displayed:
**11:15**
